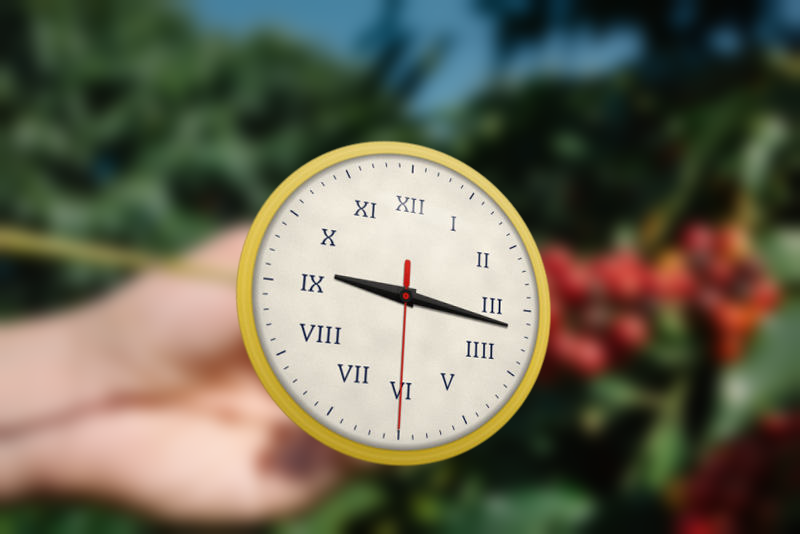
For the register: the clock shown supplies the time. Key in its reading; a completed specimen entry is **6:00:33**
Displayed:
**9:16:30**
